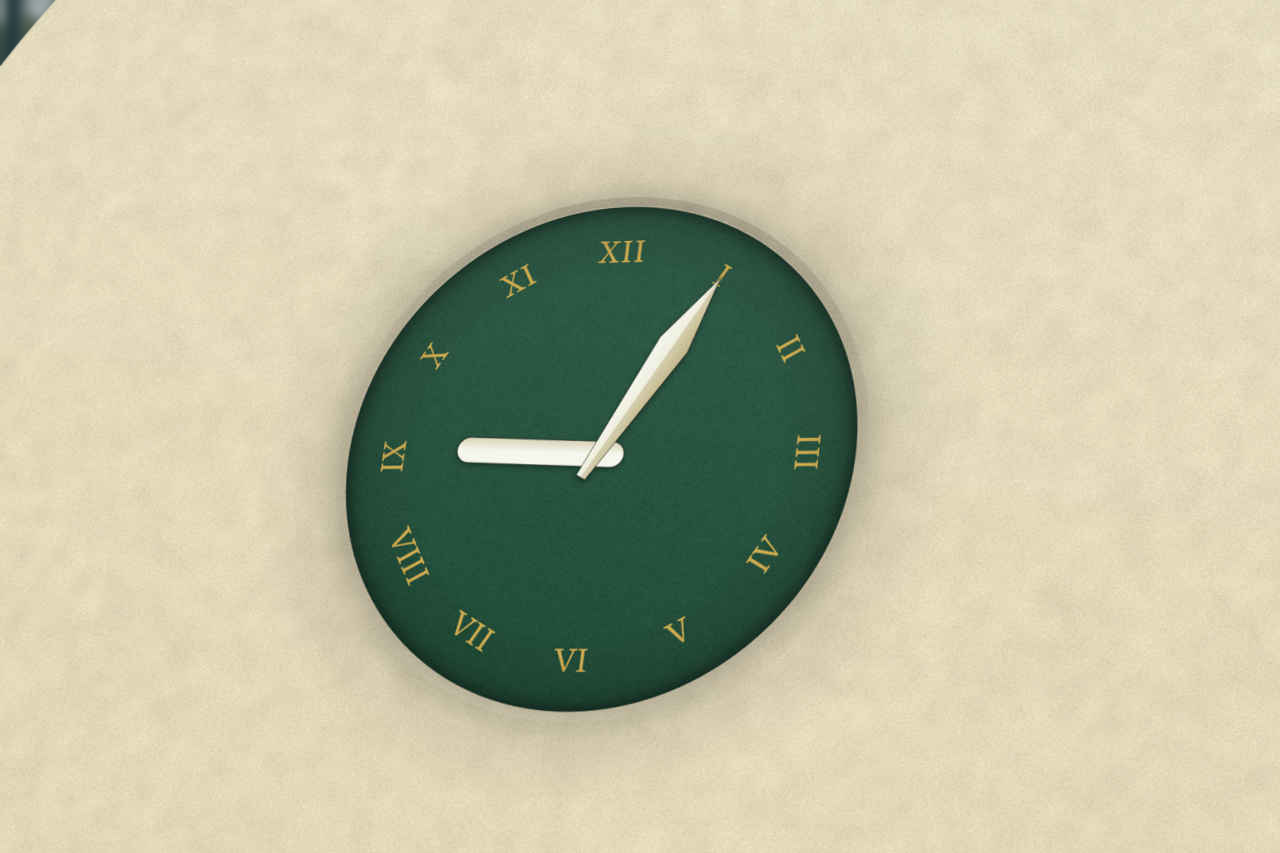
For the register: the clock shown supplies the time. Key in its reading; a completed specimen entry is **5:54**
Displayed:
**9:05**
